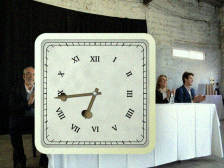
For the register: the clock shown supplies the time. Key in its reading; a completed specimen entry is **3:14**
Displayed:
**6:44**
